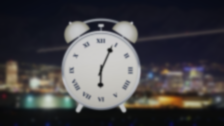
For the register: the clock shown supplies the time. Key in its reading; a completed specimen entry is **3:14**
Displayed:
**6:04**
